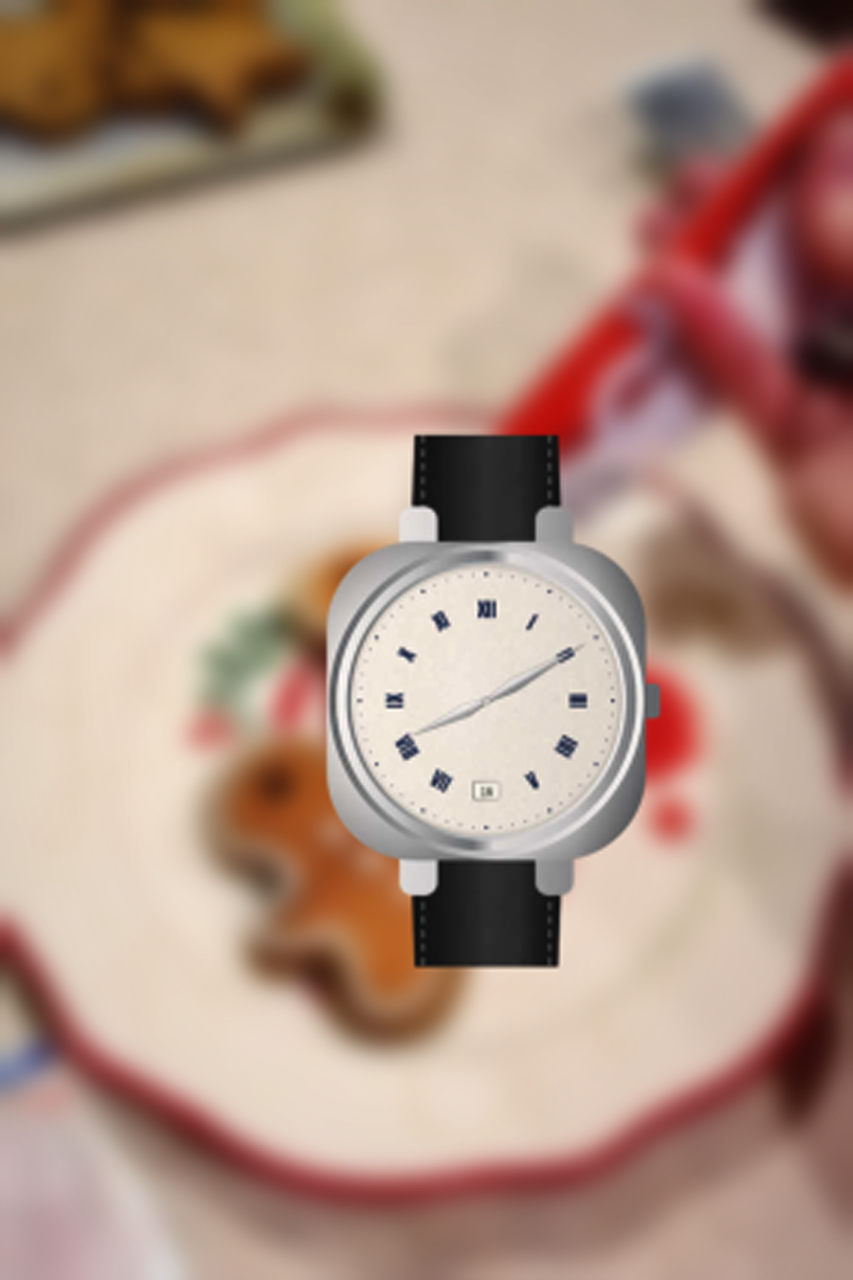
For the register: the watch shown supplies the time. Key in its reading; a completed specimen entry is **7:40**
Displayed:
**8:10**
